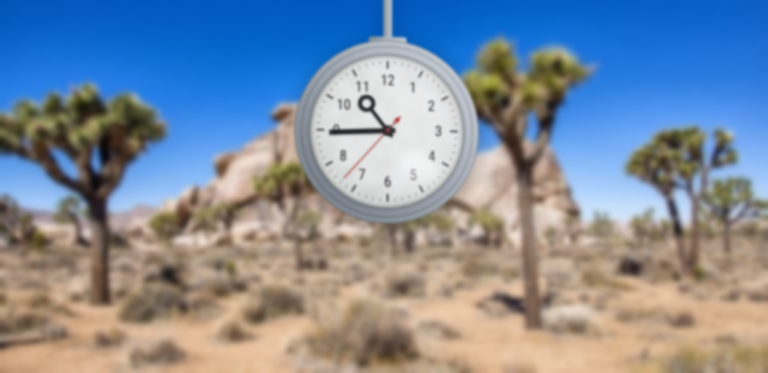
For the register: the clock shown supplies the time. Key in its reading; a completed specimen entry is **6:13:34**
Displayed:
**10:44:37**
